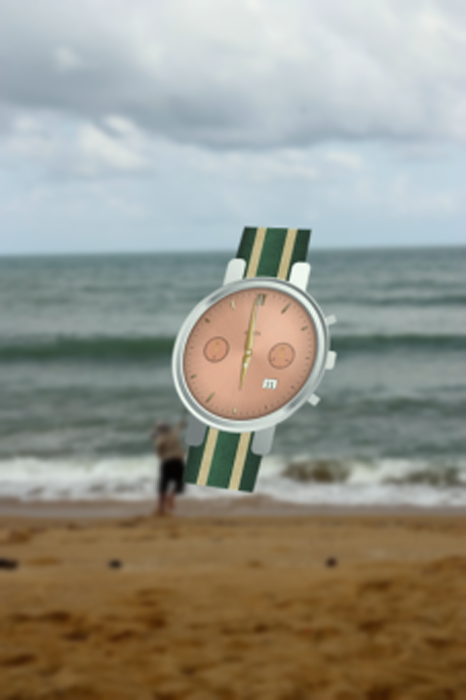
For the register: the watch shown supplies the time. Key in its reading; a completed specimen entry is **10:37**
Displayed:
**5:59**
